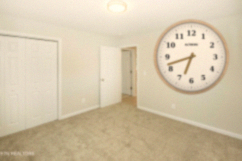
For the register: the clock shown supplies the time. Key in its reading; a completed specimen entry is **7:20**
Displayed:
**6:42**
